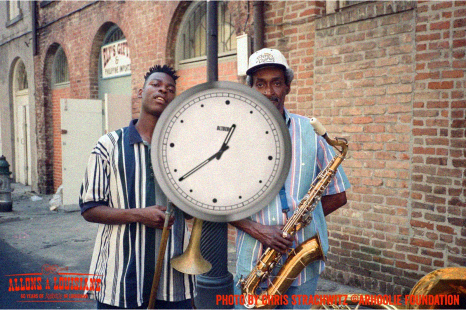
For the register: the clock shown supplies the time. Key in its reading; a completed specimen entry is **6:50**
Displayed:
**12:38**
